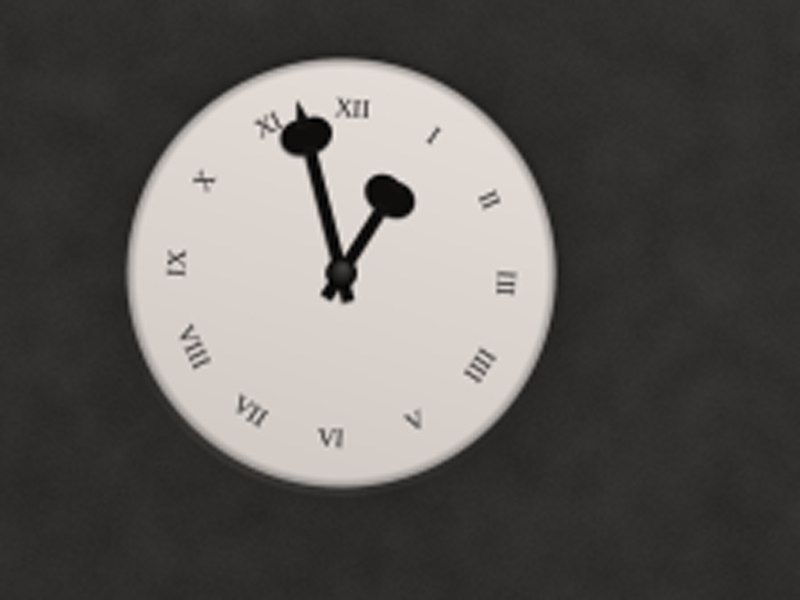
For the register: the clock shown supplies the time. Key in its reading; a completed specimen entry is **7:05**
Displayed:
**12:57**
